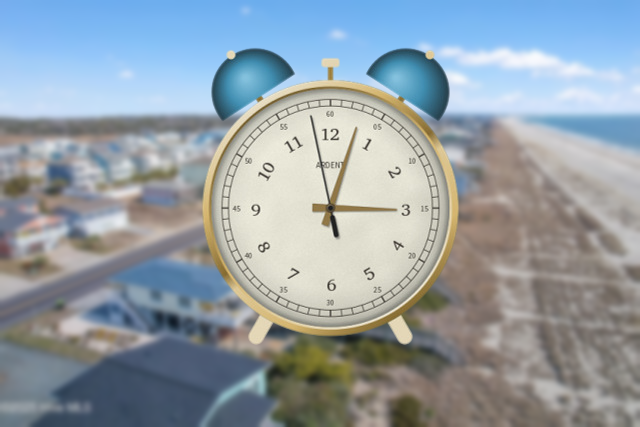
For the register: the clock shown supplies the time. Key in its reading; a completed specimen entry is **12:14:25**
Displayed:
**3:02:58**
